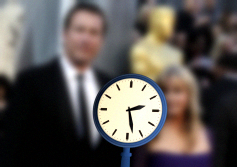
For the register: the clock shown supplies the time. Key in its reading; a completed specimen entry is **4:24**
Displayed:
**2:28**
